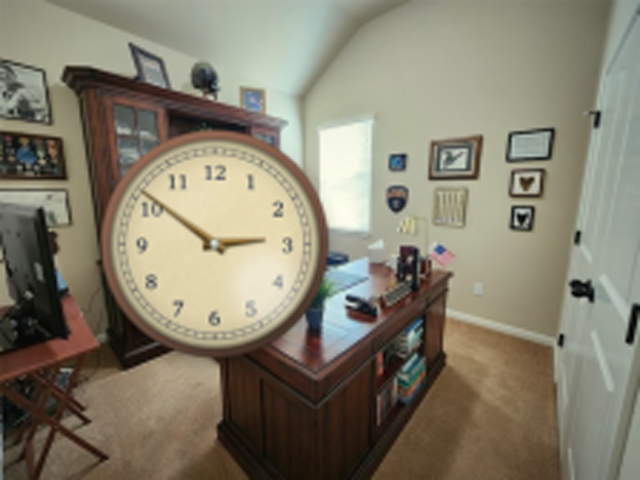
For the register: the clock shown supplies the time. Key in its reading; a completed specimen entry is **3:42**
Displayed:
**2:51**
